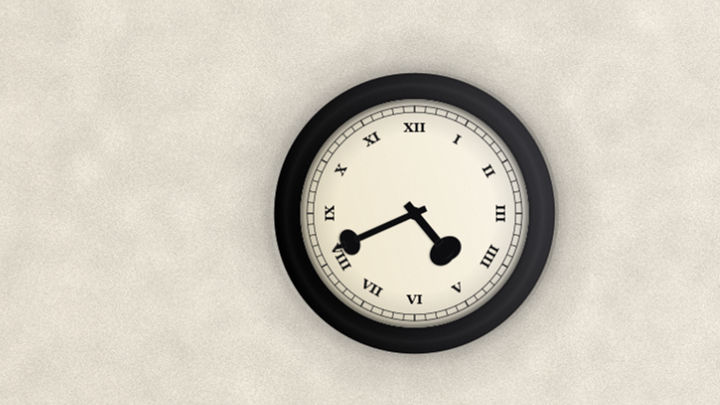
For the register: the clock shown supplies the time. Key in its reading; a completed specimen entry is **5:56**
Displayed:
**4:41**
